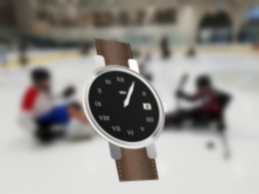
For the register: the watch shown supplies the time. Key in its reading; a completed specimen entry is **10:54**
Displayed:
**1:05**
